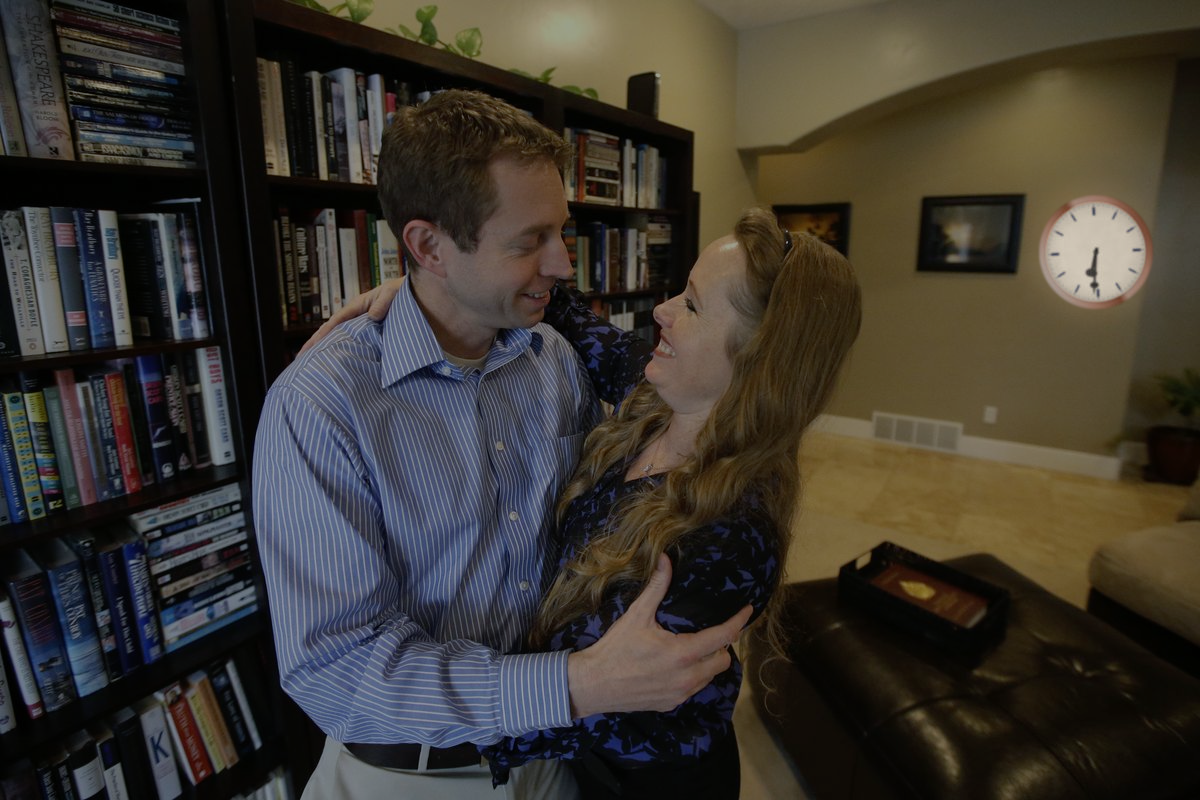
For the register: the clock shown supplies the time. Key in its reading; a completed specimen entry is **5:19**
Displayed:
**6:31**
